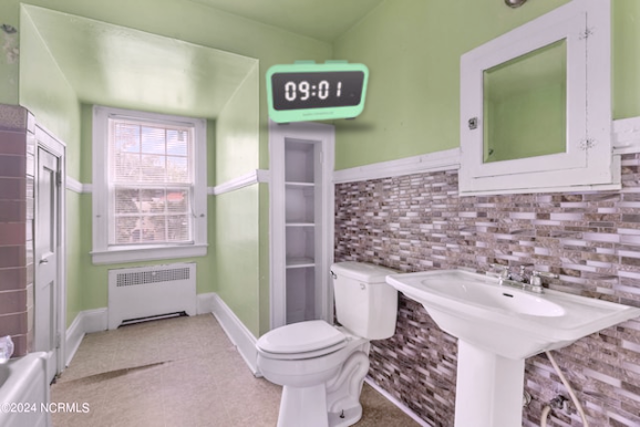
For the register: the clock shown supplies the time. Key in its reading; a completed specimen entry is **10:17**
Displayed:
**9:01**
